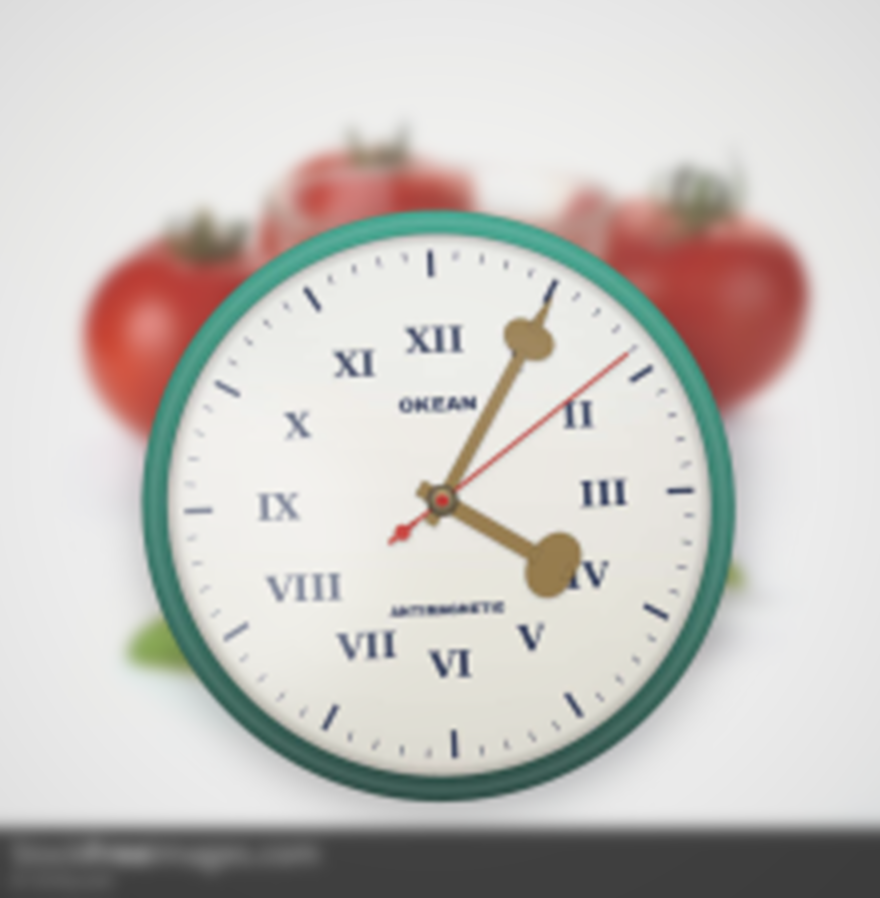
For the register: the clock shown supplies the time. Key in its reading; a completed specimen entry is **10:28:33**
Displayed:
**4:05:09**
